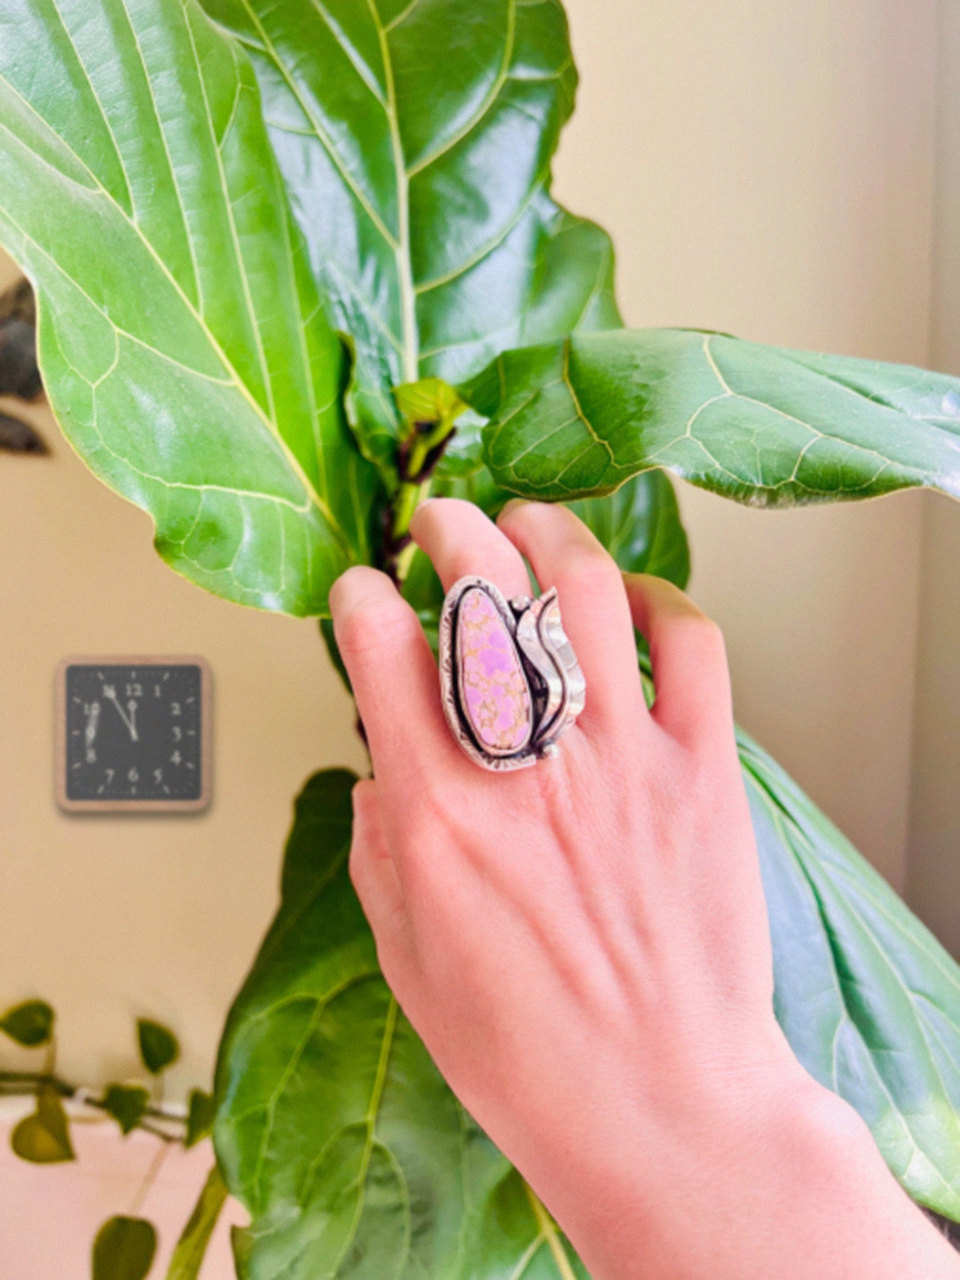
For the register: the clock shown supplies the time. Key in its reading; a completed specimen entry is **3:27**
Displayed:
**11:55**
